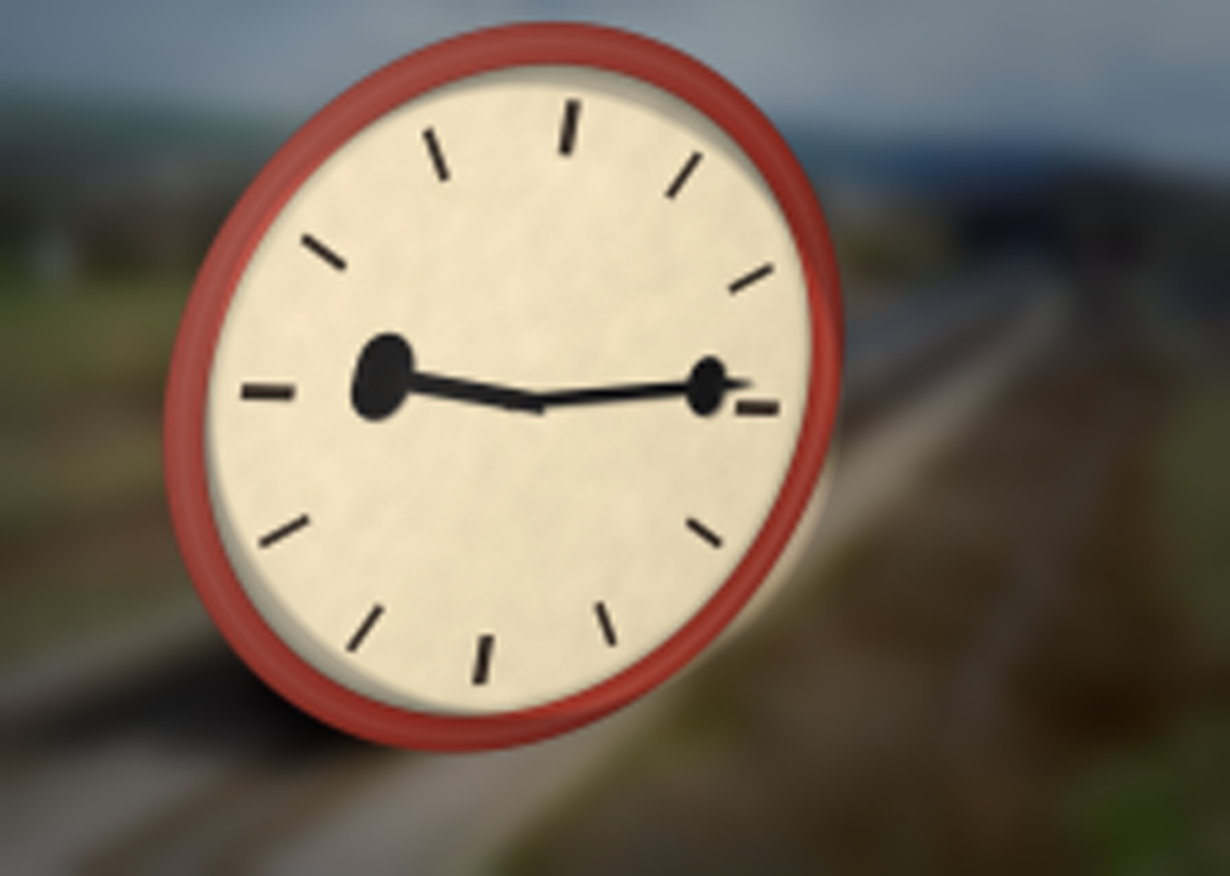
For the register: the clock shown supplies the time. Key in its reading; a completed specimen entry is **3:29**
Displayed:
**9:14**
